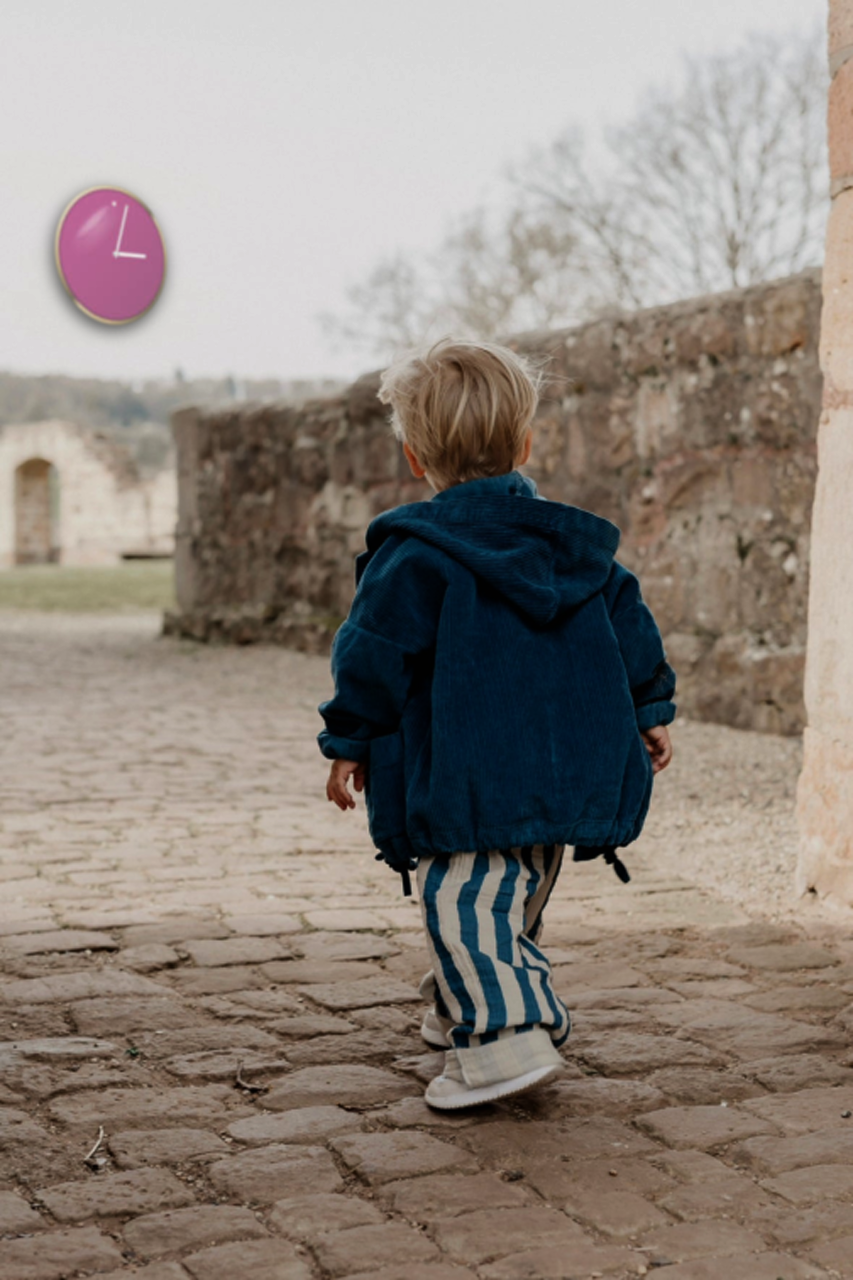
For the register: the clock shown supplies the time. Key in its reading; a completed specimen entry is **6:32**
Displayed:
**3:03**
